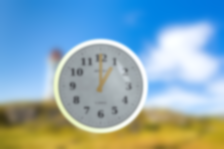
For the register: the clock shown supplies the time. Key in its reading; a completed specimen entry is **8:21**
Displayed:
**1:00**
